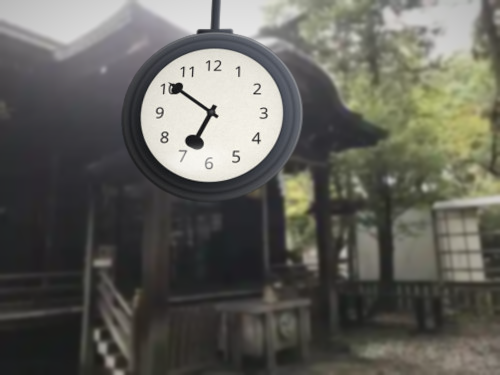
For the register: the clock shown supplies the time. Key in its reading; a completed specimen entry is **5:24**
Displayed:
**6:51**
